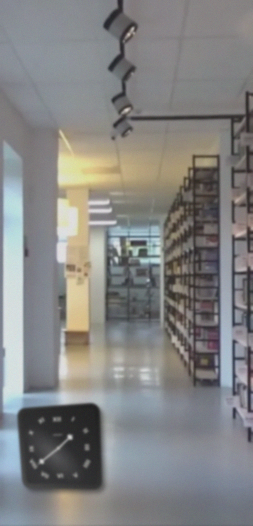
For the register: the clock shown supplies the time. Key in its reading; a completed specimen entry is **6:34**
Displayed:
**1:39**
